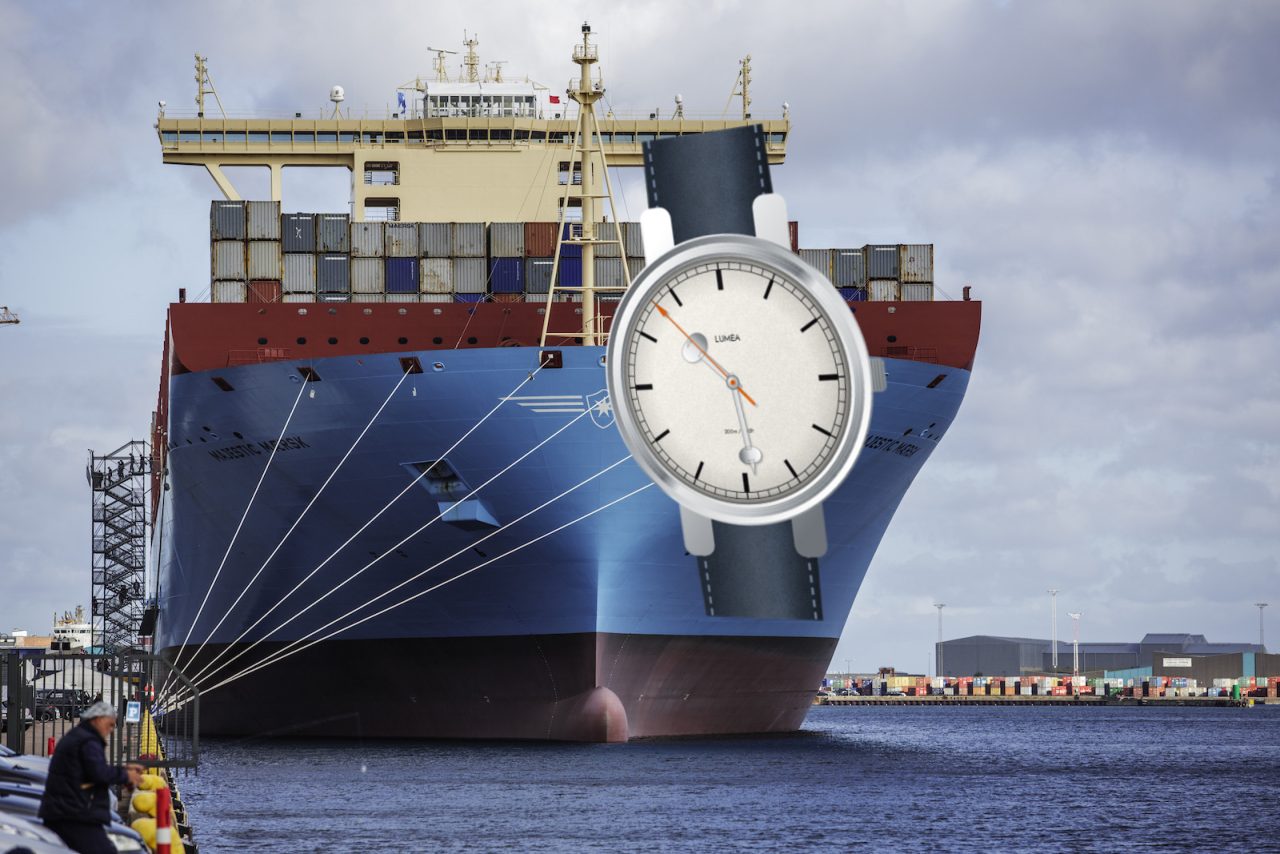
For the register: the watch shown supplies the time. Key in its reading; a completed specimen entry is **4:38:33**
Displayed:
**10:28:53**
